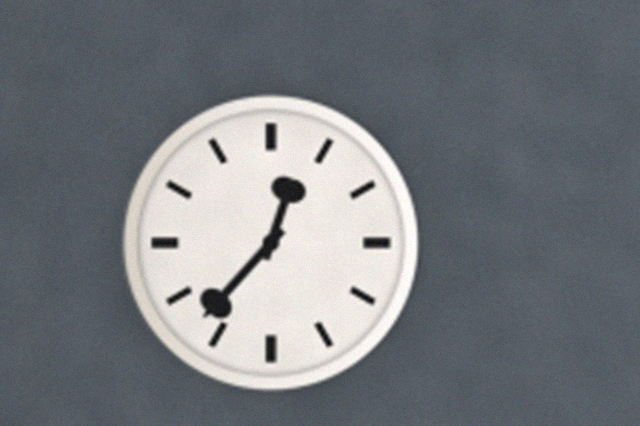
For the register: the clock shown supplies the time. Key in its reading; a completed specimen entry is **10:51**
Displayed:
**12:37**
